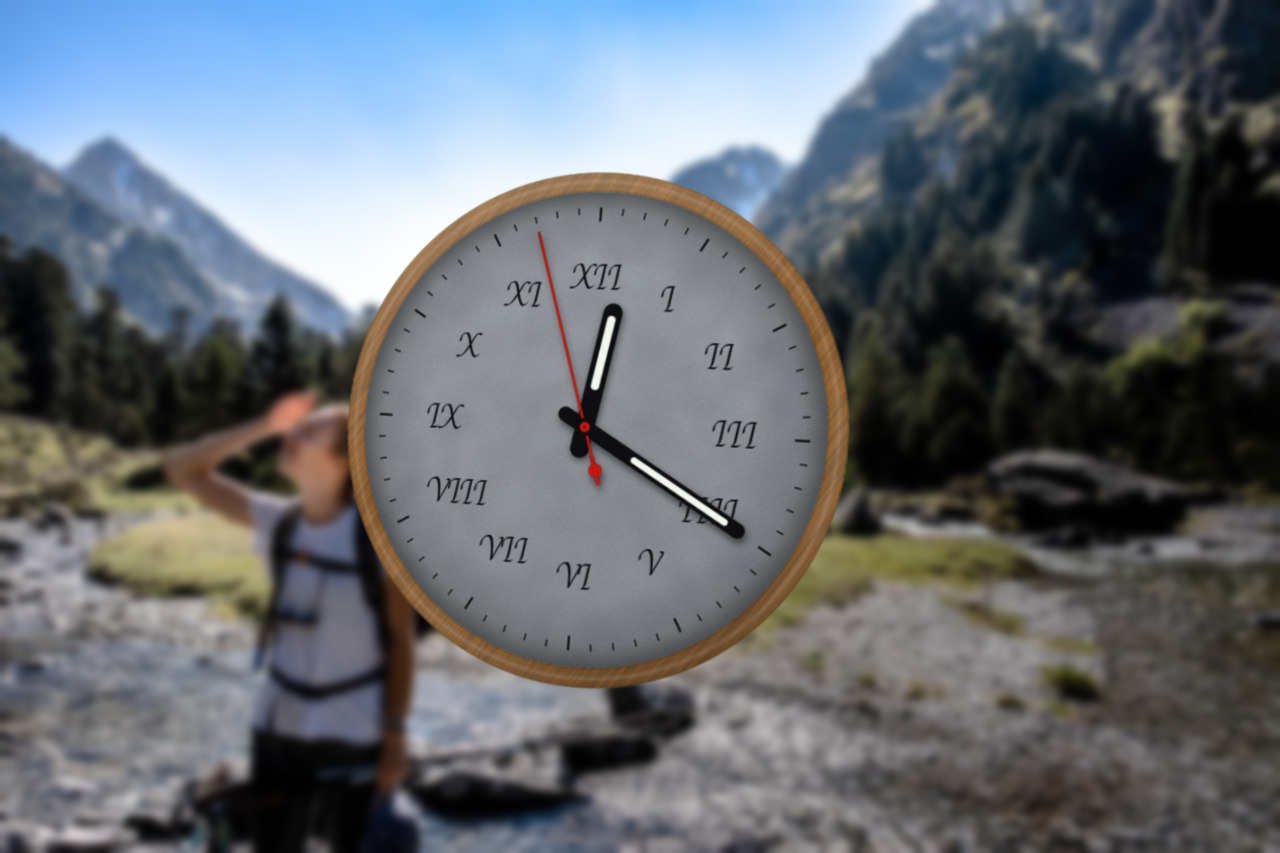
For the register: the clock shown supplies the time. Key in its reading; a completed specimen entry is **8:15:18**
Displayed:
**12:19:57**
